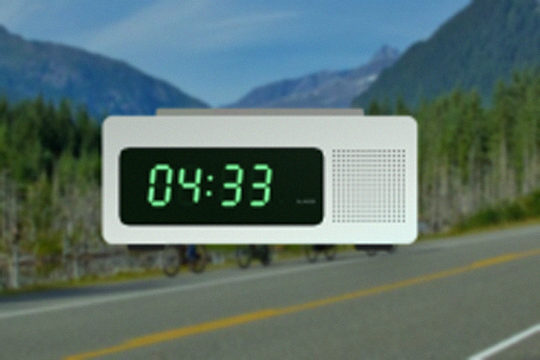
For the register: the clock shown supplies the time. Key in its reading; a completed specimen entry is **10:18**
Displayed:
**4:33**
